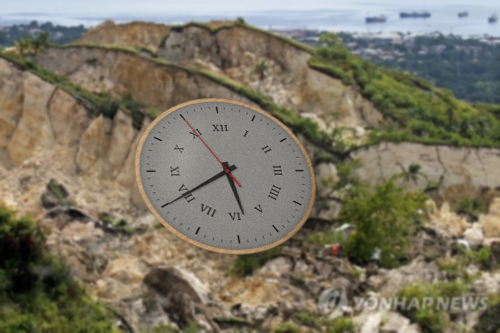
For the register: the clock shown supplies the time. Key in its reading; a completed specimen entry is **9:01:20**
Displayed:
**5:39:55**
